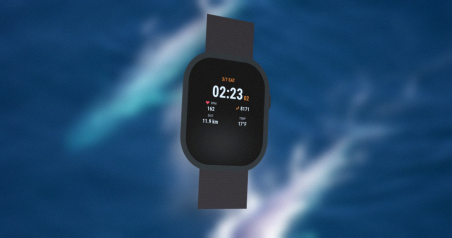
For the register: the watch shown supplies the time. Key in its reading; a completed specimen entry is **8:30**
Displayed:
**2:23**
